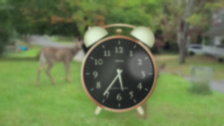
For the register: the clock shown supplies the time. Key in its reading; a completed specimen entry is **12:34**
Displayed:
**5:36**
